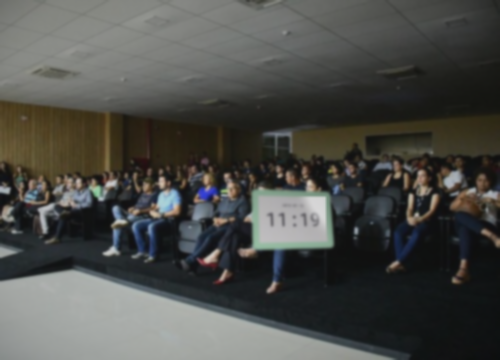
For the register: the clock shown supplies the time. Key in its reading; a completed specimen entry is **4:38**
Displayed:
**11:19**
